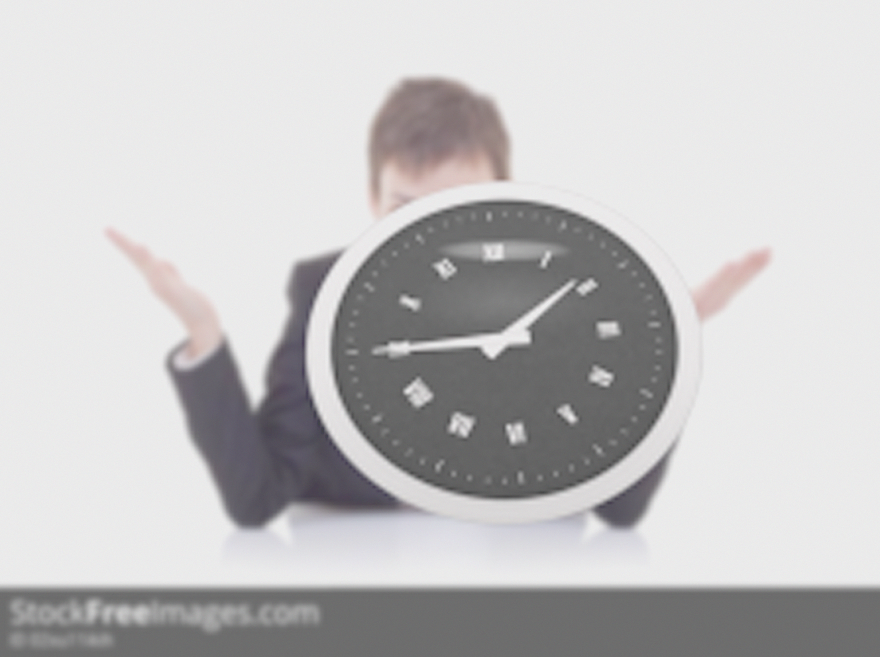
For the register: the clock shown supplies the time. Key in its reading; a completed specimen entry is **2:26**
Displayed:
**1:45**
